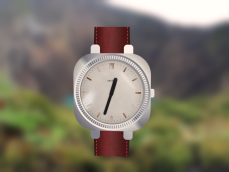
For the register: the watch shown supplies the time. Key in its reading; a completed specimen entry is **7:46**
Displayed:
**12:33**
